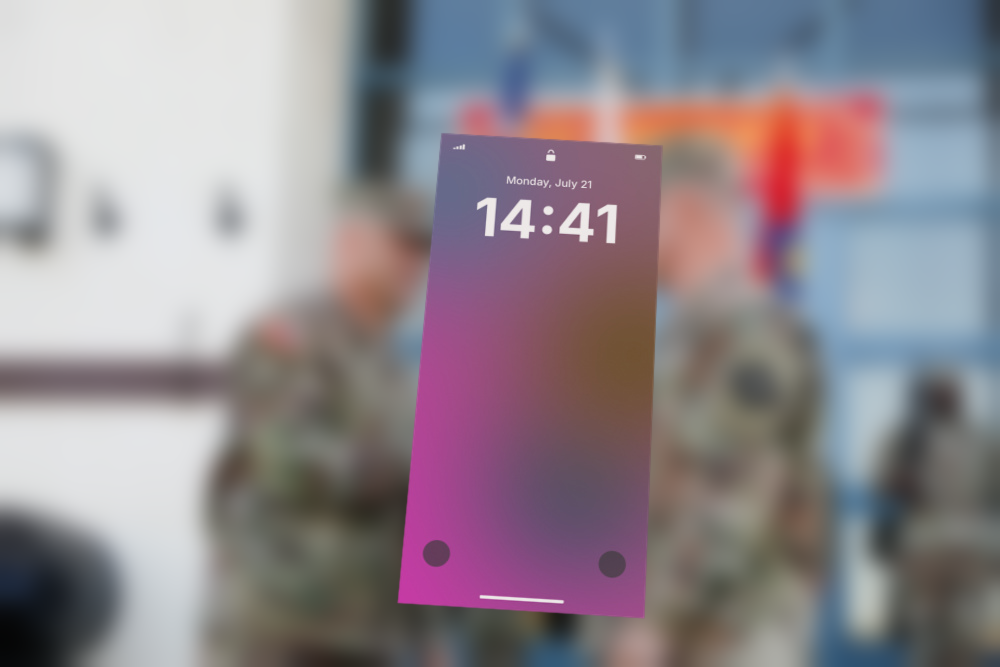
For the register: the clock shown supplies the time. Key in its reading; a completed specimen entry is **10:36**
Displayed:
**14:41**
